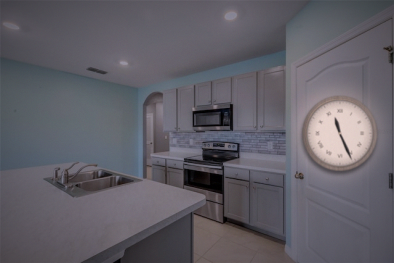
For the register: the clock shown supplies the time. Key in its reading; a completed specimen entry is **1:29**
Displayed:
**11:26**
